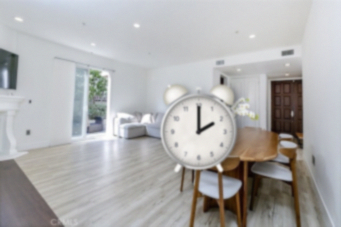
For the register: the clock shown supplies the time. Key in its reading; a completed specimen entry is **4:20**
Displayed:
**2:00**
